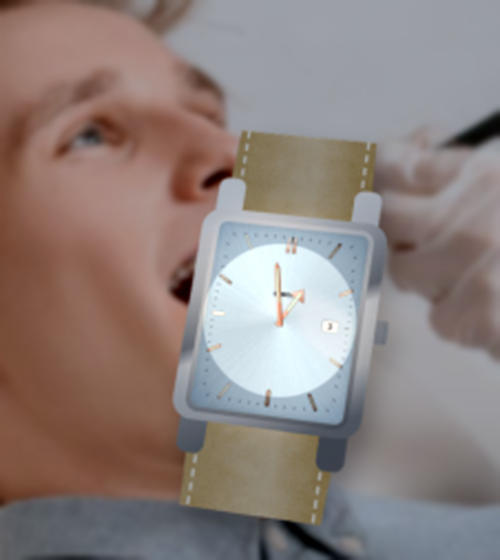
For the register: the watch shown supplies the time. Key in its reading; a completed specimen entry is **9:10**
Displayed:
**12:58**
